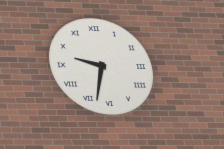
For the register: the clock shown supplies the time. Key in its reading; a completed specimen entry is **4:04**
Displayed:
**9:33**
